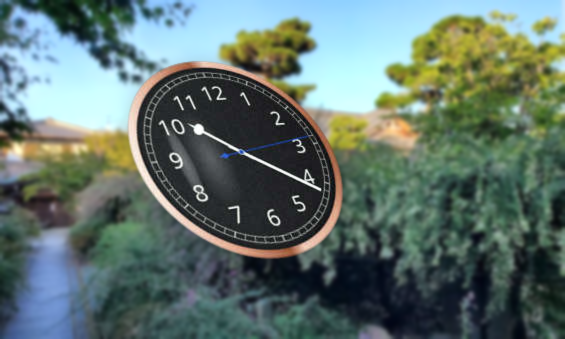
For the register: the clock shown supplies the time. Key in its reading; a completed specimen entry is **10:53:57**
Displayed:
**10:21:14**
